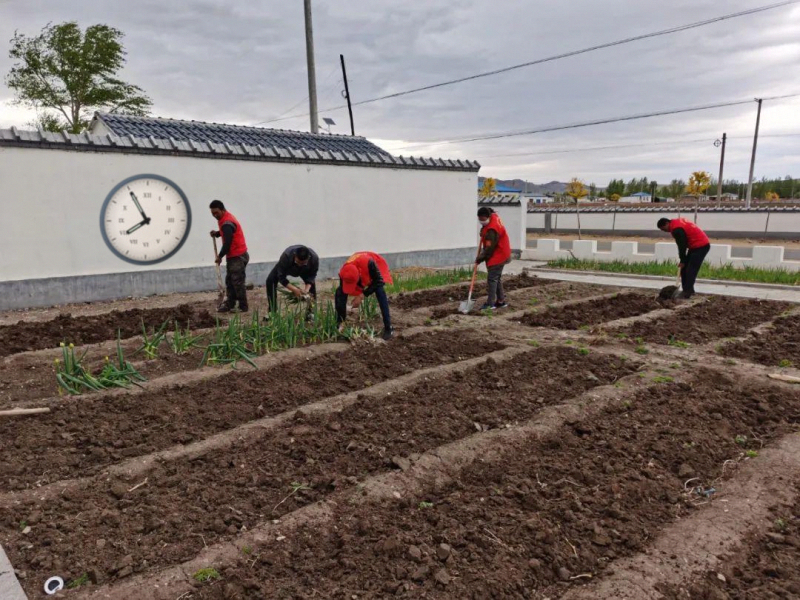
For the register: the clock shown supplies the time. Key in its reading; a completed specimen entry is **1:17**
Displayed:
**7:55**
